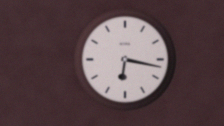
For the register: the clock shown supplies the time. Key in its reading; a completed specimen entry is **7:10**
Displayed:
**6:17**
